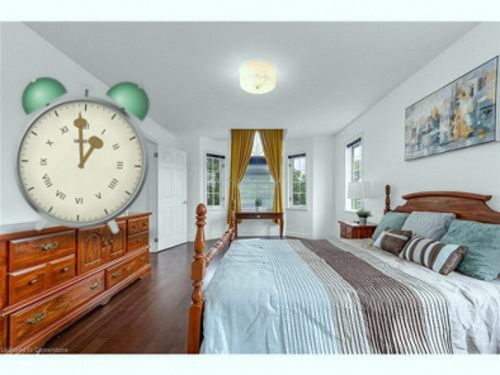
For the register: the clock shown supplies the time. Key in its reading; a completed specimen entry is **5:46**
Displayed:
**12:59**
